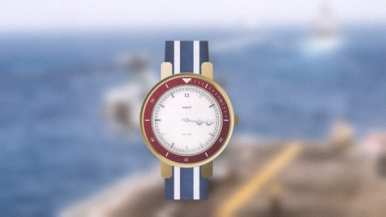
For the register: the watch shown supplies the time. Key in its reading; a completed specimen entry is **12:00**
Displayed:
**3:16**
